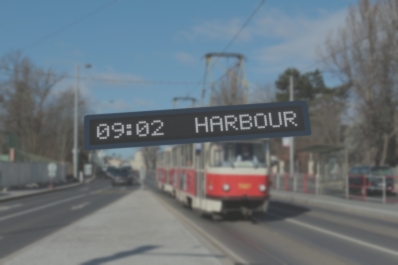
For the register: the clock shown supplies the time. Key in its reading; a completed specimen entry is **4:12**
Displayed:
**9:02**
